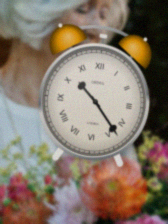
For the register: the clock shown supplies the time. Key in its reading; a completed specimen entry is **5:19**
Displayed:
**10:23**
